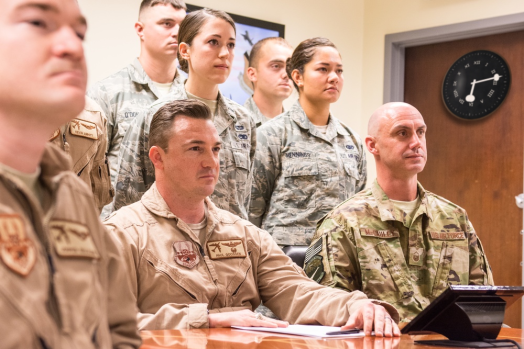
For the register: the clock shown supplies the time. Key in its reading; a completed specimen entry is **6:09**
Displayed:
**6:13**
